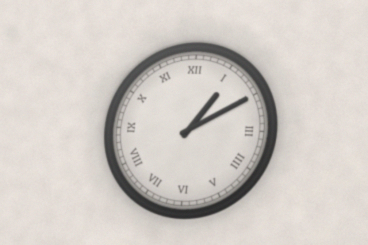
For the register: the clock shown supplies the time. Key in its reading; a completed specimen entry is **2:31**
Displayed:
**1:10**
